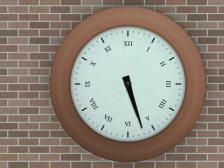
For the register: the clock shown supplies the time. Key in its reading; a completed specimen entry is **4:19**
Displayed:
**5:27**
